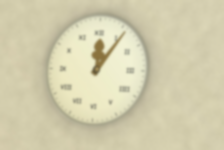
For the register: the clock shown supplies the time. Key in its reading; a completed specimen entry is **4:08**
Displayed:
**12:06**
